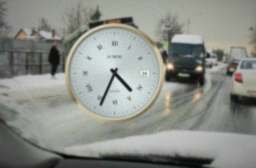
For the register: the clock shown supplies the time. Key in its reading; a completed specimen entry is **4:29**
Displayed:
**4:34**
